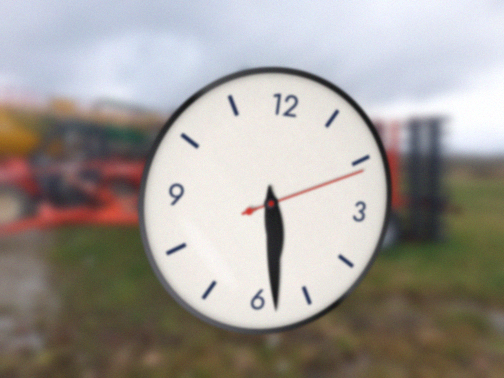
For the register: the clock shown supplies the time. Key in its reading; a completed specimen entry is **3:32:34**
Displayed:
**5:28:11**
